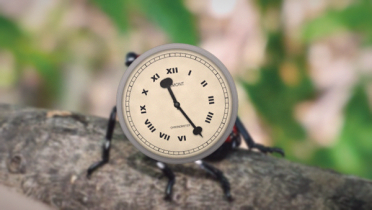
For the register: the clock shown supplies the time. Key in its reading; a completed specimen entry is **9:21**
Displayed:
**11:25**
